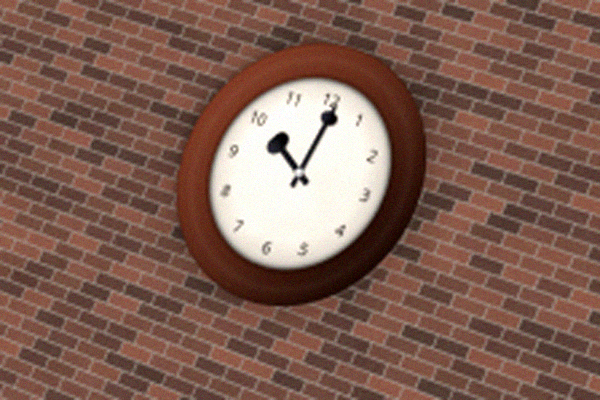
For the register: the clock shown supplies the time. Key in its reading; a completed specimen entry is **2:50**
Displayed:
**10:01**
